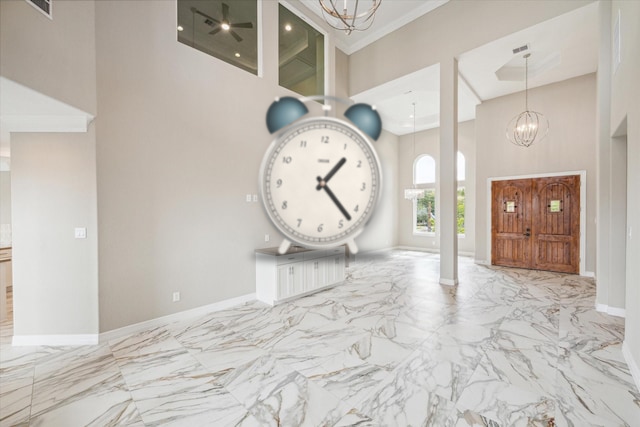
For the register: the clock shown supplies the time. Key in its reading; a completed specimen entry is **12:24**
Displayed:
**1:23**
